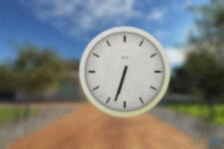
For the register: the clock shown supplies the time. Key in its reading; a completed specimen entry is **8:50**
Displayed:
**6:33**
